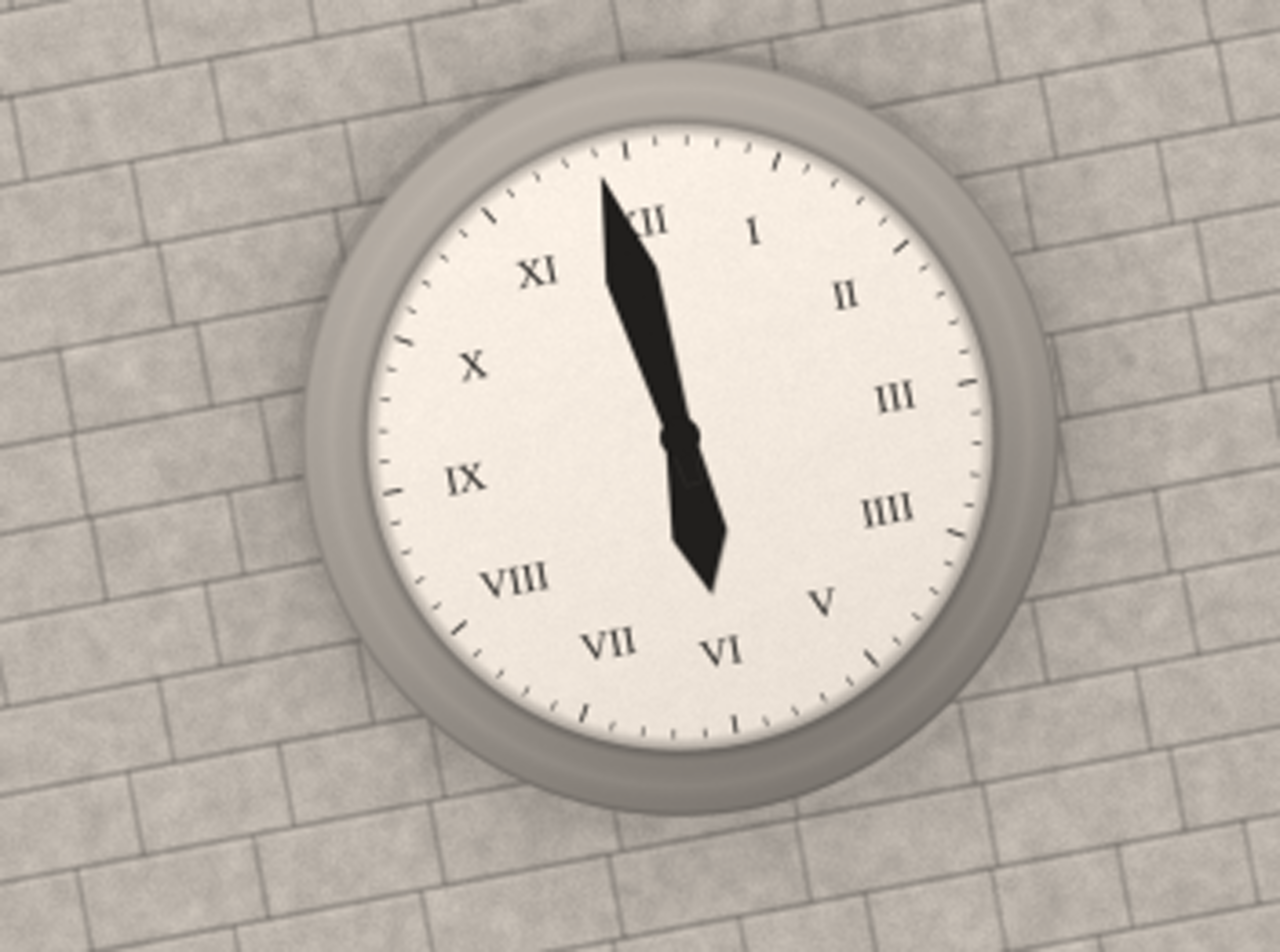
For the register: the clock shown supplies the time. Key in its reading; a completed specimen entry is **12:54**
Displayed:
**5:59**
